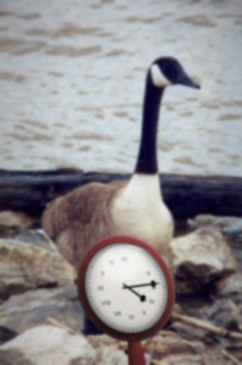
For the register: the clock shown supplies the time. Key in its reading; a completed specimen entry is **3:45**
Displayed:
**4:14**
